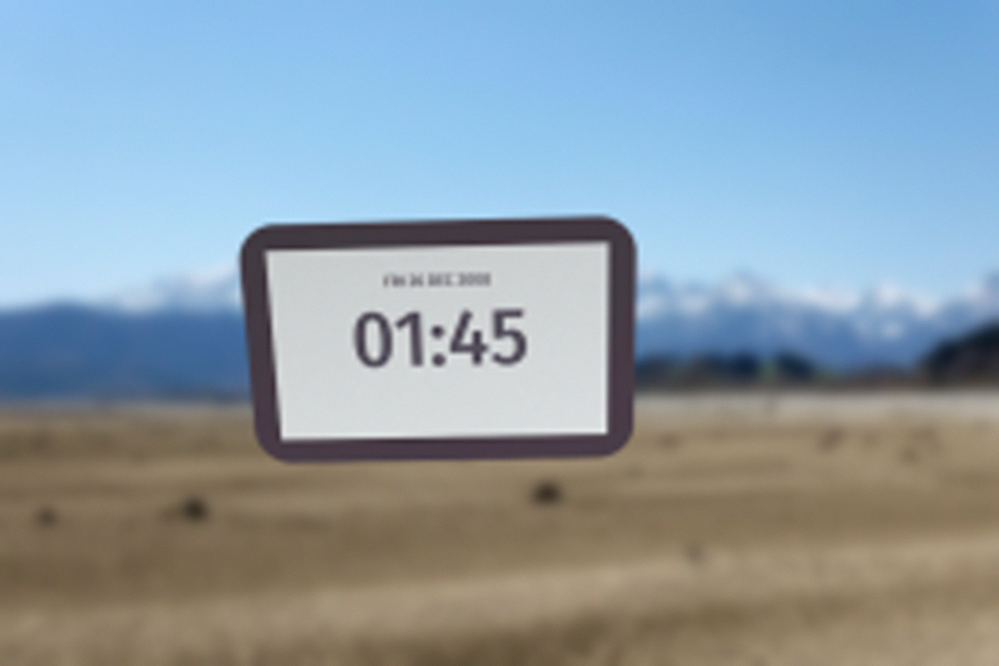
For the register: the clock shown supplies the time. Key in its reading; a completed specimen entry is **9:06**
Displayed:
**1:45**
